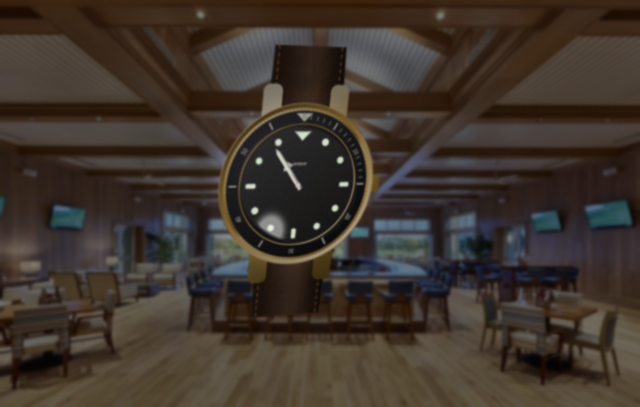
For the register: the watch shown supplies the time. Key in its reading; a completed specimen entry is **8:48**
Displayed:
**10:54**
